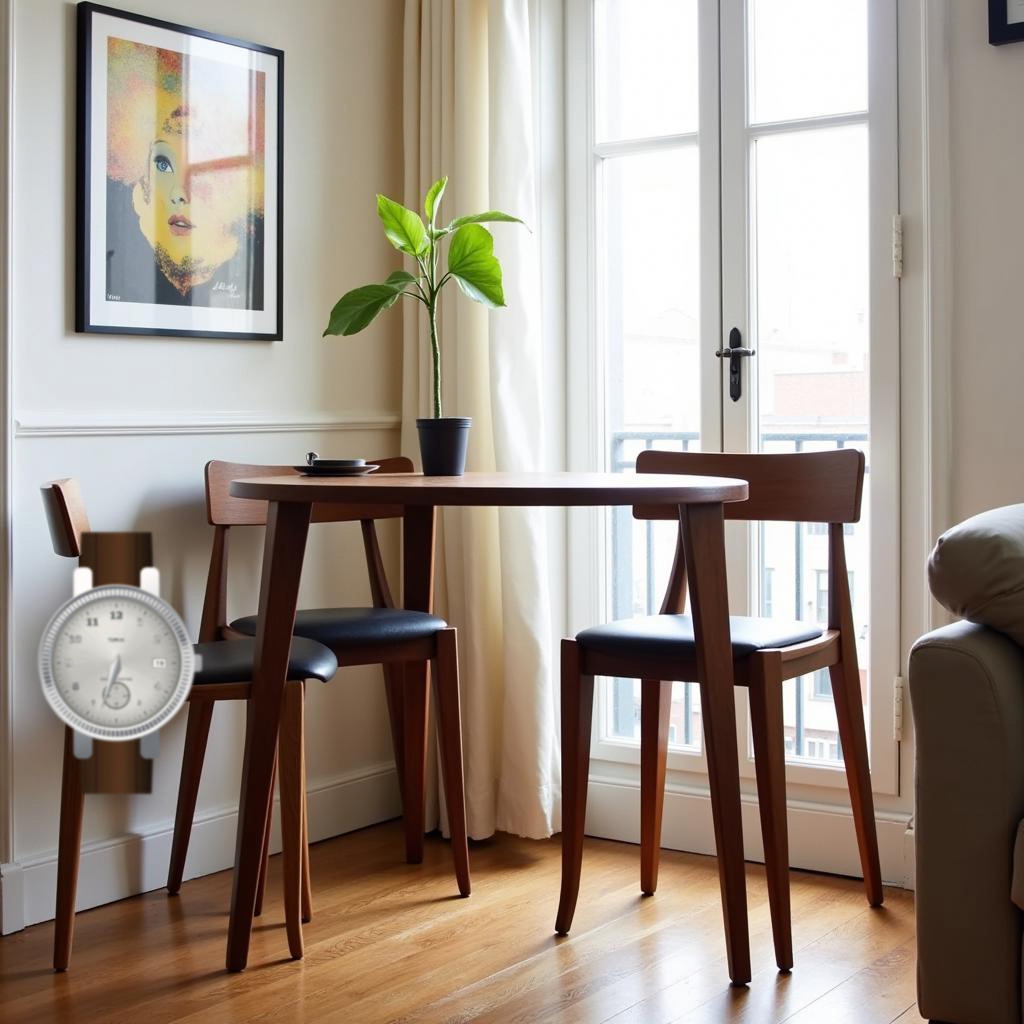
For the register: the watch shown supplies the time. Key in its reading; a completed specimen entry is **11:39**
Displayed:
**6:33**
